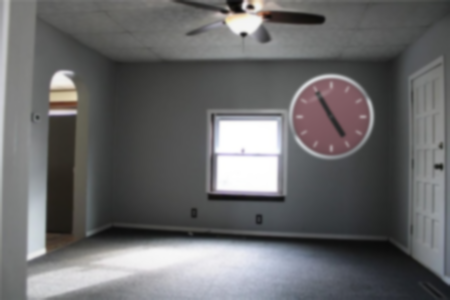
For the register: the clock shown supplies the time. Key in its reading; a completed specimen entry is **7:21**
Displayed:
**4:55**
